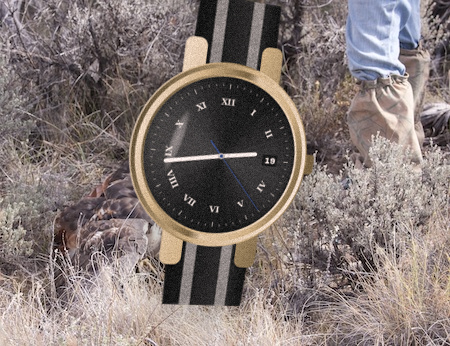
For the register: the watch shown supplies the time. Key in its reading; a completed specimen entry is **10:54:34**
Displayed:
**2:43:23**
